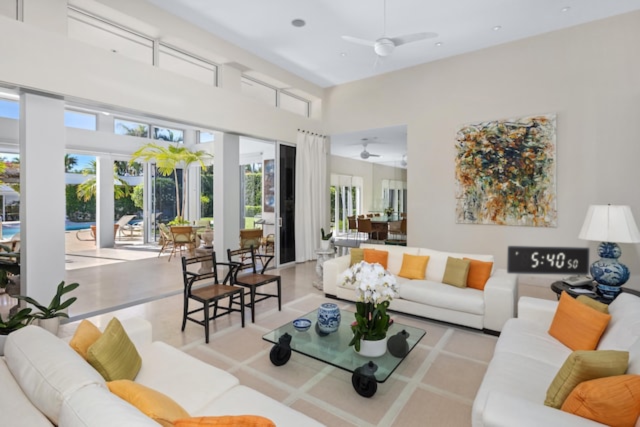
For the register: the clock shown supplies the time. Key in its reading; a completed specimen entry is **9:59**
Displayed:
**5:40**
